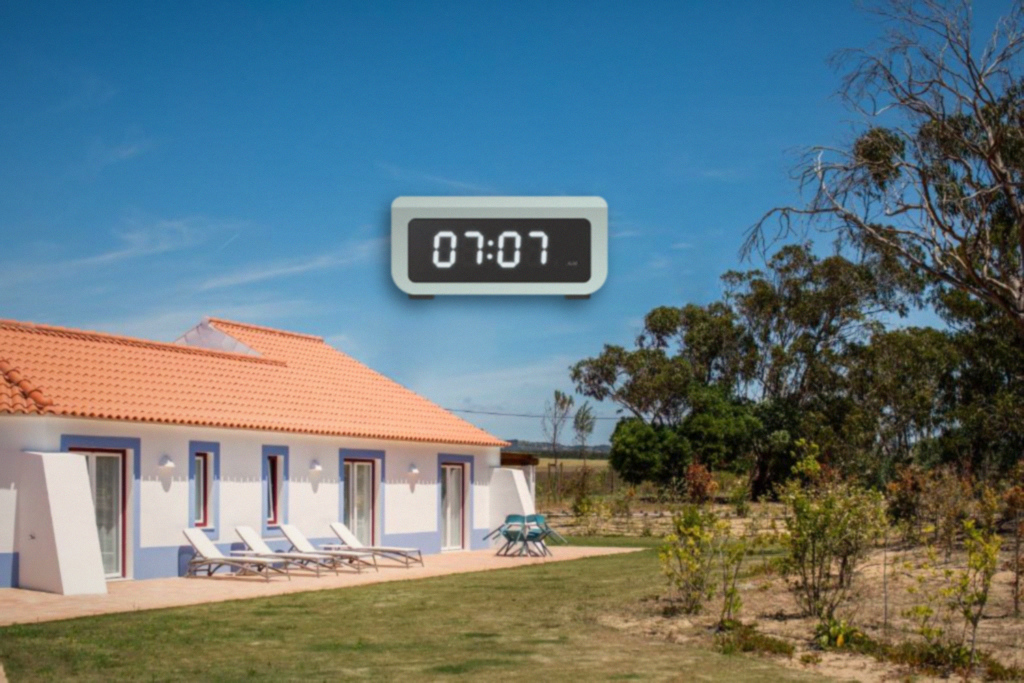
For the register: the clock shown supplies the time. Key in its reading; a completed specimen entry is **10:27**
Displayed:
**7:07**
